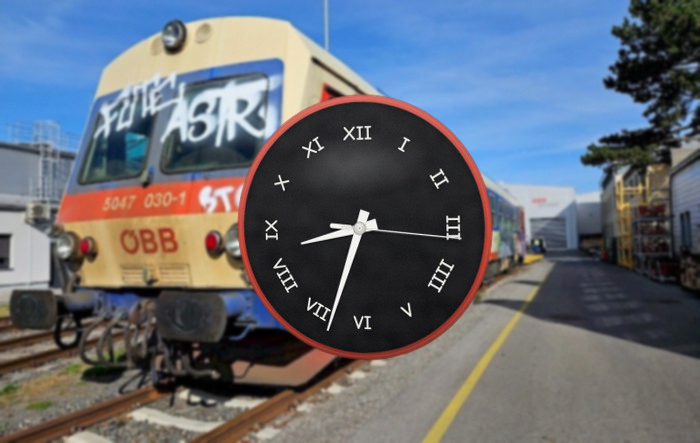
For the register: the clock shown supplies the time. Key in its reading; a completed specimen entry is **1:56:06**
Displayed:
**8:33:16**
